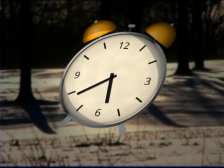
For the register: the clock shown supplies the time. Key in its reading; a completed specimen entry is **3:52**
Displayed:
**5:39**
